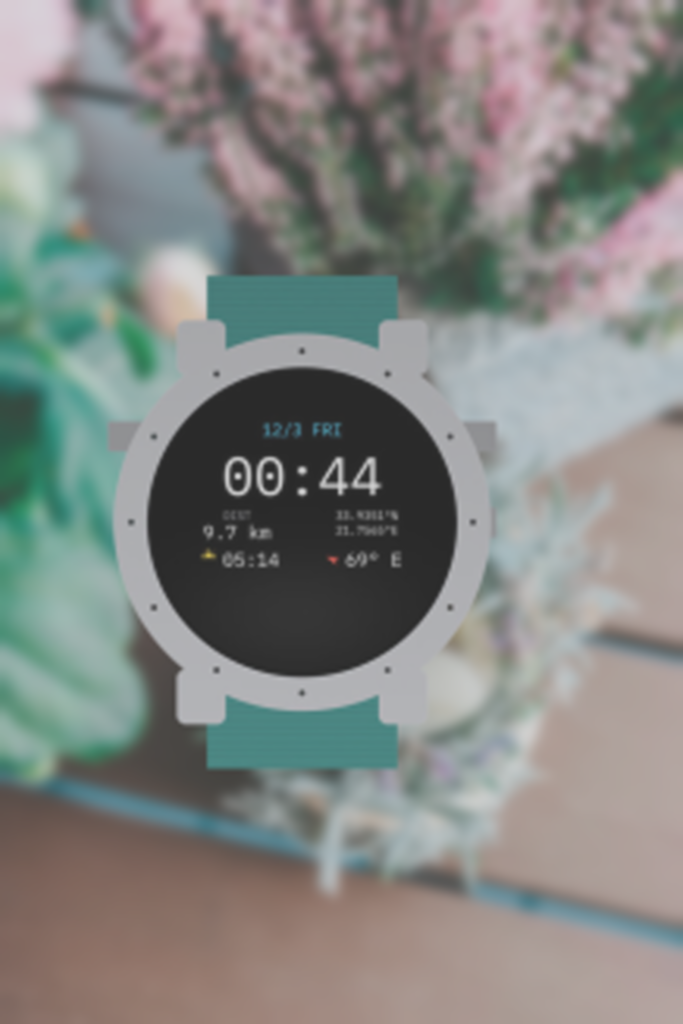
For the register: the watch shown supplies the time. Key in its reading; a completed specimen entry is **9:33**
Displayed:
**0:44**
